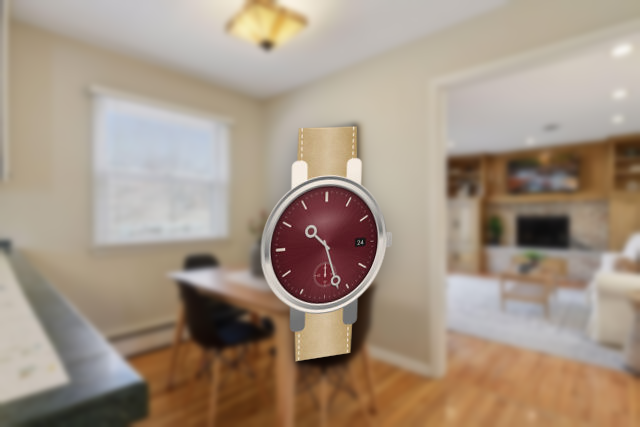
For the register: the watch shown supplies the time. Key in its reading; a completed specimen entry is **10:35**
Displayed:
**10:27**
